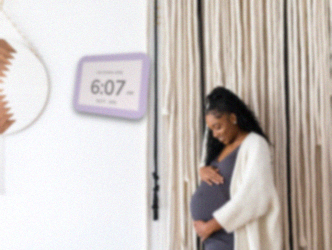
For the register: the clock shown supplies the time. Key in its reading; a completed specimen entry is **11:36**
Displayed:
**6:07**
